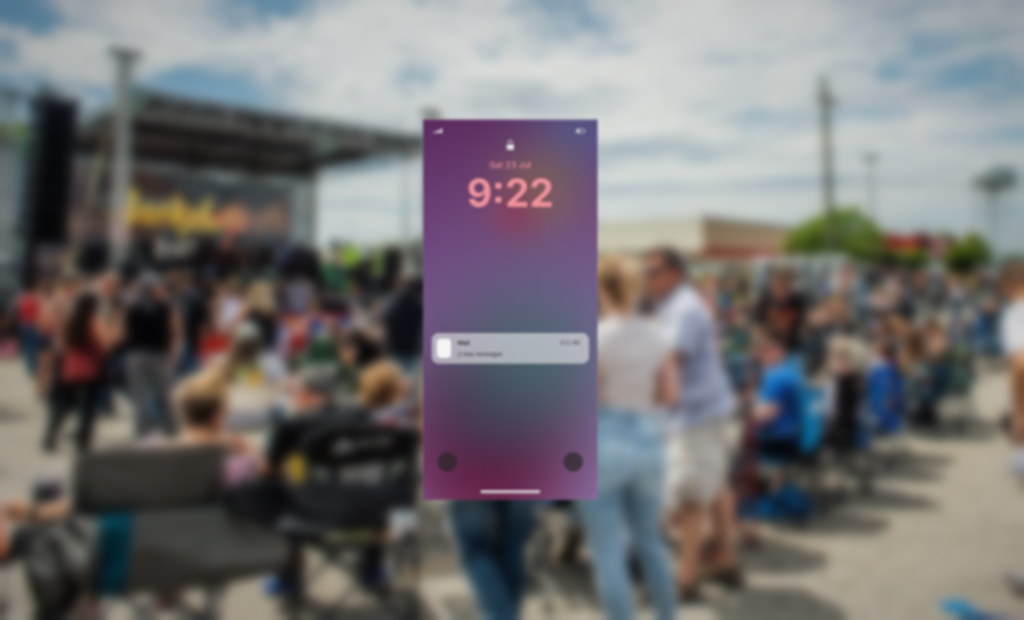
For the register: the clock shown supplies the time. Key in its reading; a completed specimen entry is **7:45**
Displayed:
**9:22**
